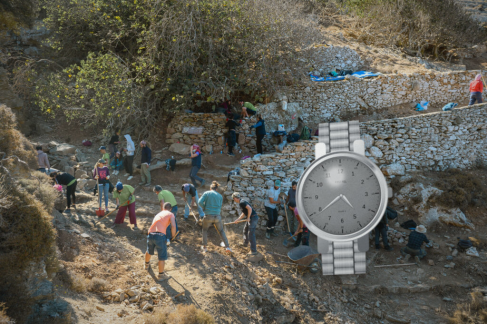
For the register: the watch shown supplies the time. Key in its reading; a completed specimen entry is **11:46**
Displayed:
**4:39**
